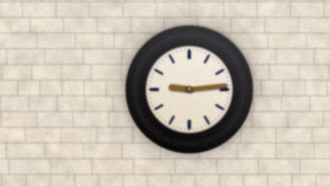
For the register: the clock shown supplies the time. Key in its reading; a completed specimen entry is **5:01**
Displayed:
**9:14**
